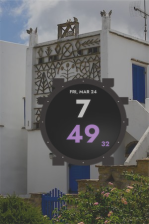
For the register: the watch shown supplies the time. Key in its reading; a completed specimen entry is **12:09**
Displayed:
**7:49**
